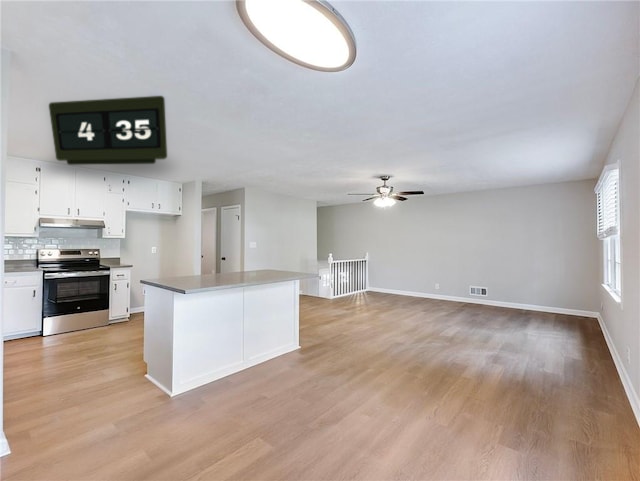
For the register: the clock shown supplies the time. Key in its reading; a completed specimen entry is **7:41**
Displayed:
**4:35**
